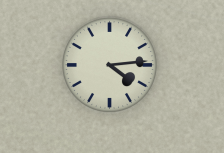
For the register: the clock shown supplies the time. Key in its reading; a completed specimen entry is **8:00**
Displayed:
**4:14**
